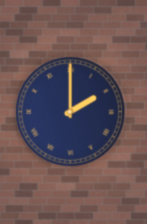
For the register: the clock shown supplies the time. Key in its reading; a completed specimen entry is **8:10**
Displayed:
**2:00**
